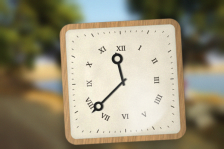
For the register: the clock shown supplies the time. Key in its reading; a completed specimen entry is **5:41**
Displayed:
**11:38**
